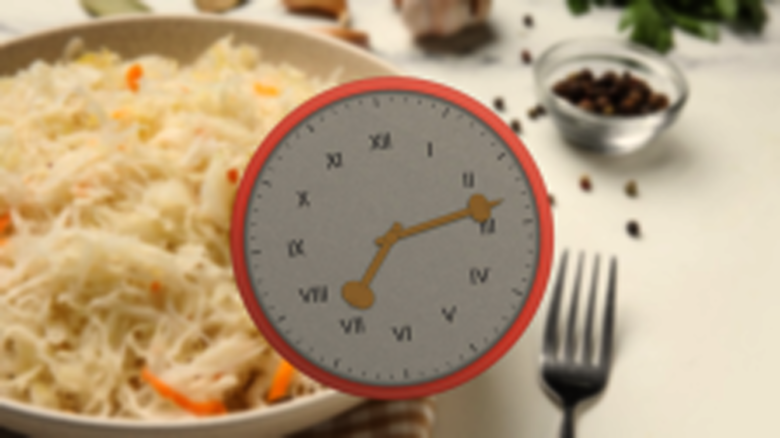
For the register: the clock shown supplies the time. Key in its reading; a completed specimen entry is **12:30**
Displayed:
**7:13**
